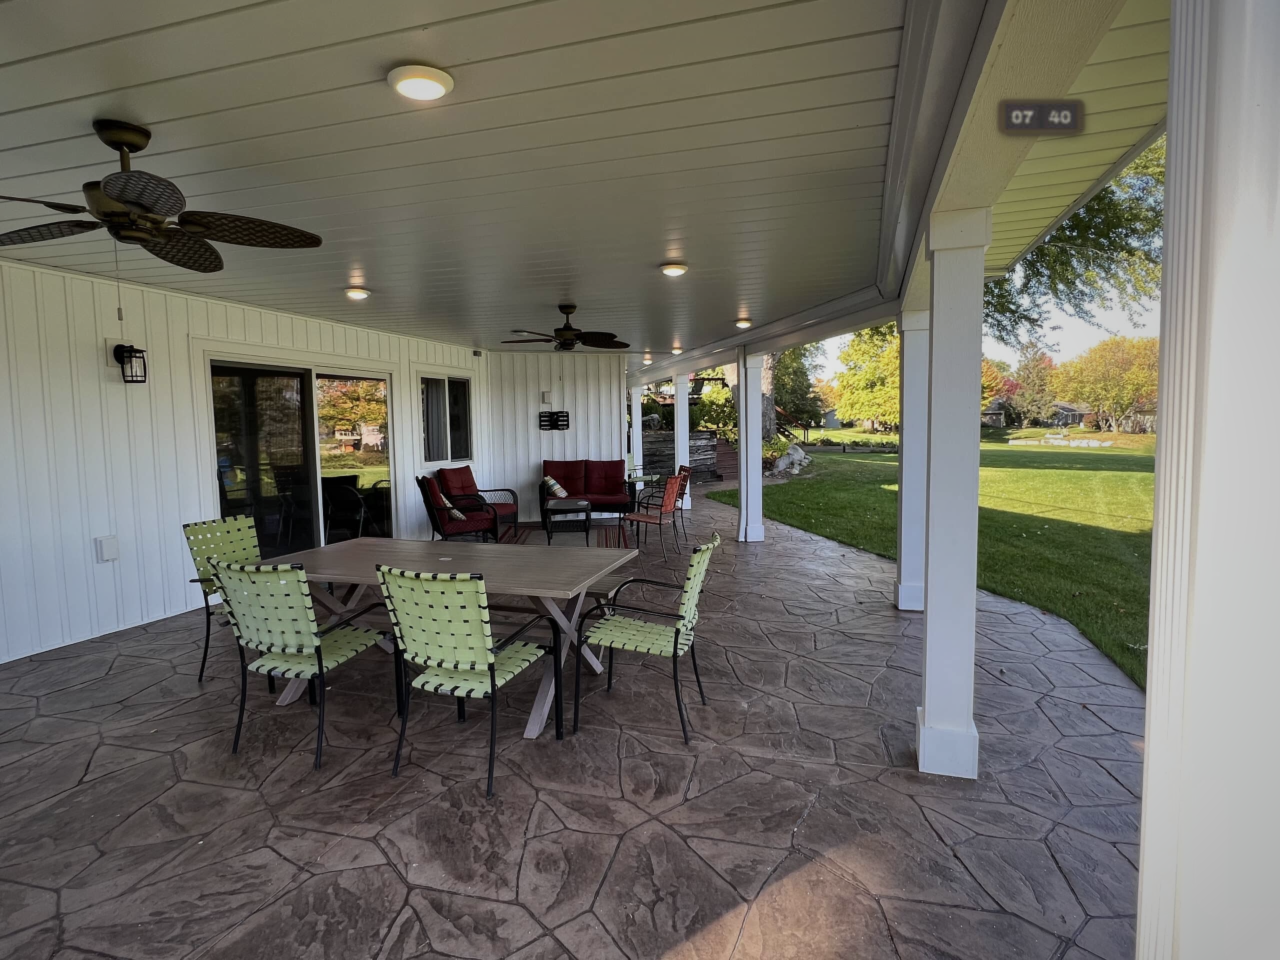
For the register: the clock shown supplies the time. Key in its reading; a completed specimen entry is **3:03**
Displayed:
**7:40**
